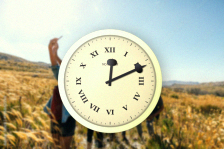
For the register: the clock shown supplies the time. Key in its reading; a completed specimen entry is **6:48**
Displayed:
**12:11**
